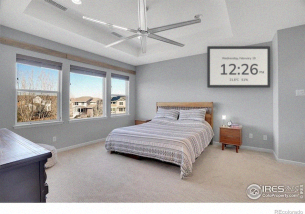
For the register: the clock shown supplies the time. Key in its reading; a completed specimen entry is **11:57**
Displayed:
**12:26**
